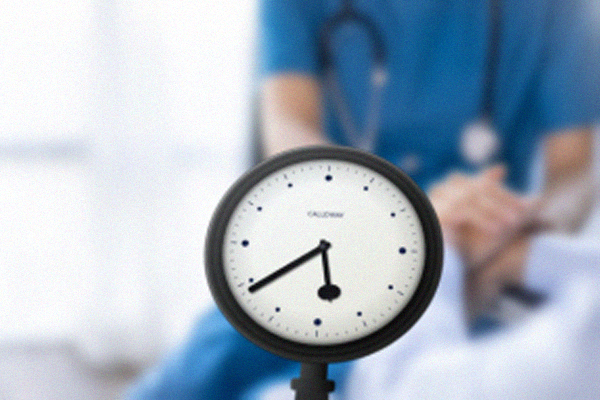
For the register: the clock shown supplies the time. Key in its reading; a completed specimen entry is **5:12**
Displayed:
**5:39**
